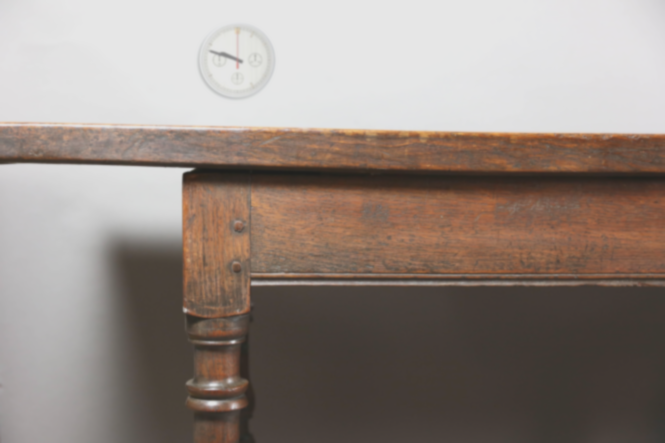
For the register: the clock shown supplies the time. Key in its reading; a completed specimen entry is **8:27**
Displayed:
**9:48**
